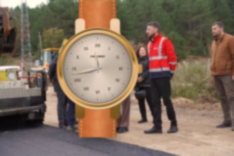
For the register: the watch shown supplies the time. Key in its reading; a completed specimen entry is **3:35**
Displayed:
**11:43**
